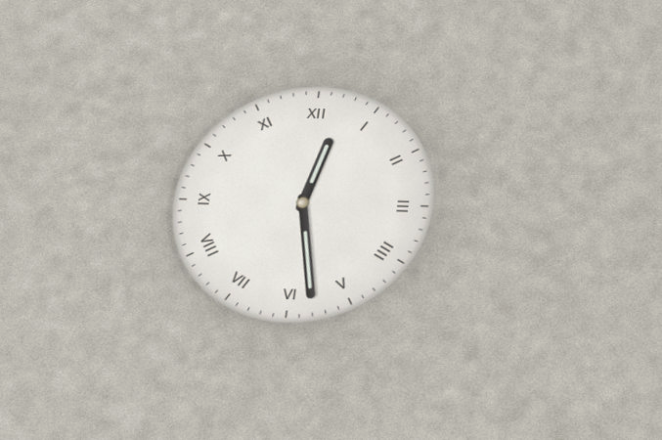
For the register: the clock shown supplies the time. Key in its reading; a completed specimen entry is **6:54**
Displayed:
**12:28**
